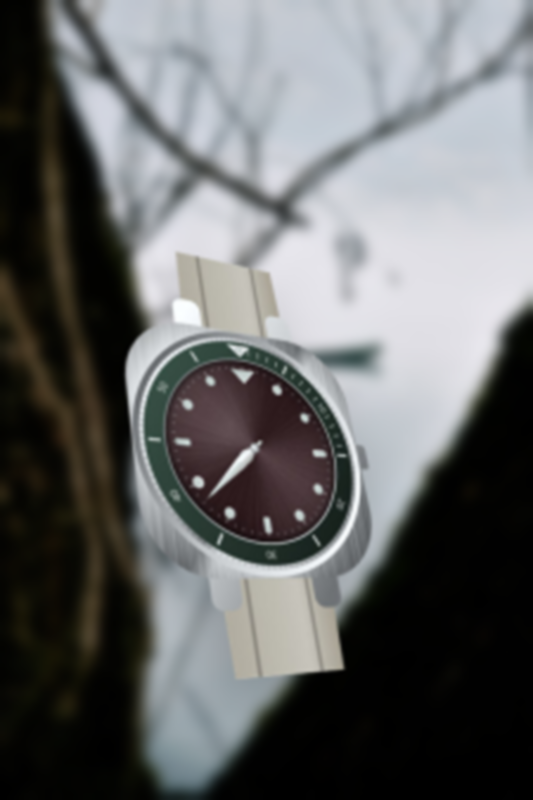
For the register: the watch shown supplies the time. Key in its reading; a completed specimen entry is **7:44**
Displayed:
**7:38**
